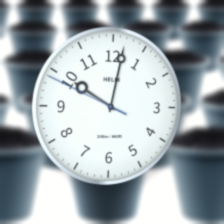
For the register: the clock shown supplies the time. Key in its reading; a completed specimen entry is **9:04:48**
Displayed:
**10:01:49**
